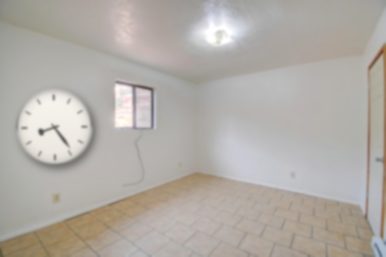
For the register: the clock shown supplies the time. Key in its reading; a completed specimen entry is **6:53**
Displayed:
**8:24**
